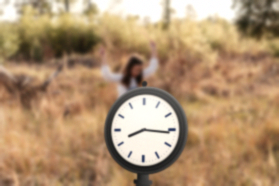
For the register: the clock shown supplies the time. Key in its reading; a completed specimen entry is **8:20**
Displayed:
**8:16**
